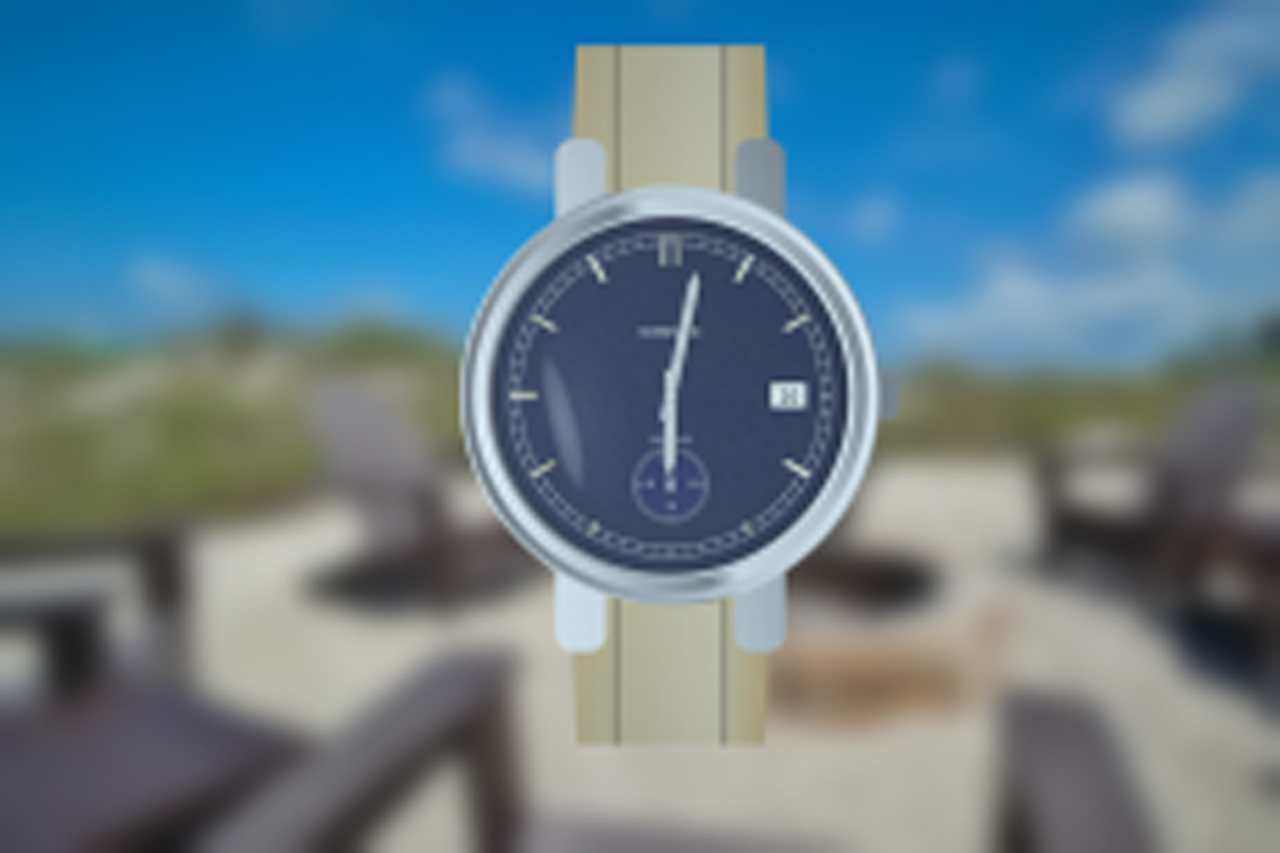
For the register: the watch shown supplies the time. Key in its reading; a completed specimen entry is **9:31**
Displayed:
**6:02**
